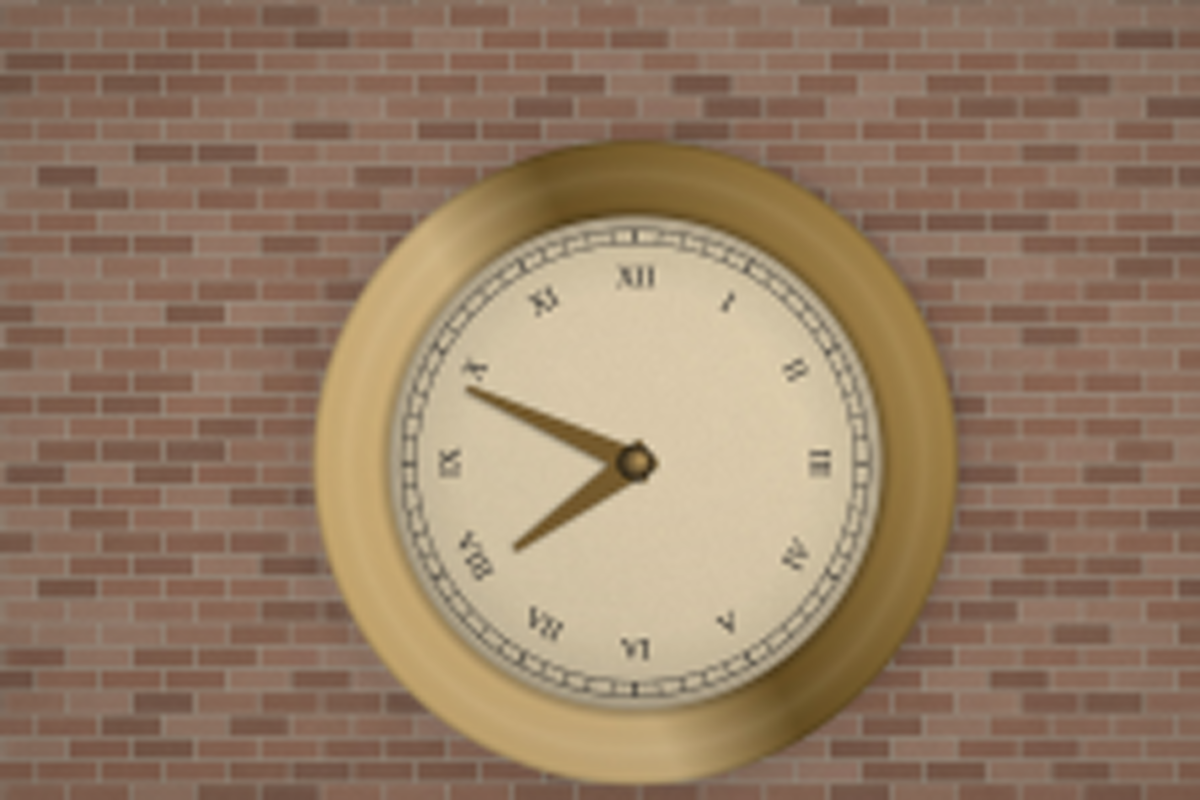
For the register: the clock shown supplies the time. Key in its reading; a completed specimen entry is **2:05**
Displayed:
**7:49**
